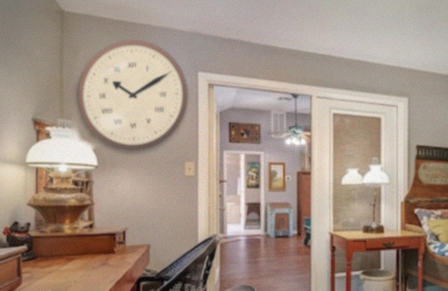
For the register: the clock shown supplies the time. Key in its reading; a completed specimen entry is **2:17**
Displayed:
**10:10**
